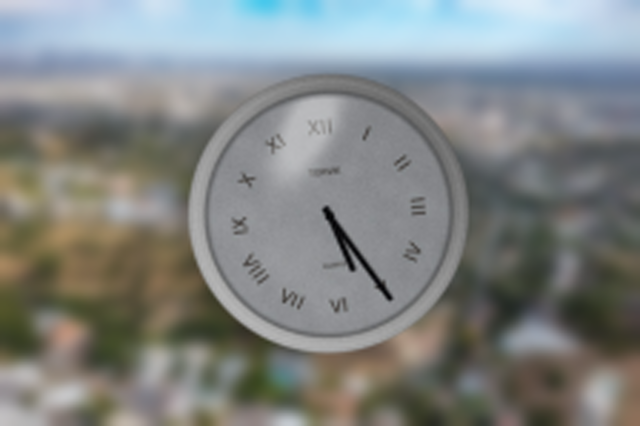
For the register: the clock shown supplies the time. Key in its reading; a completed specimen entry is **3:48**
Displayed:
**5:25**
